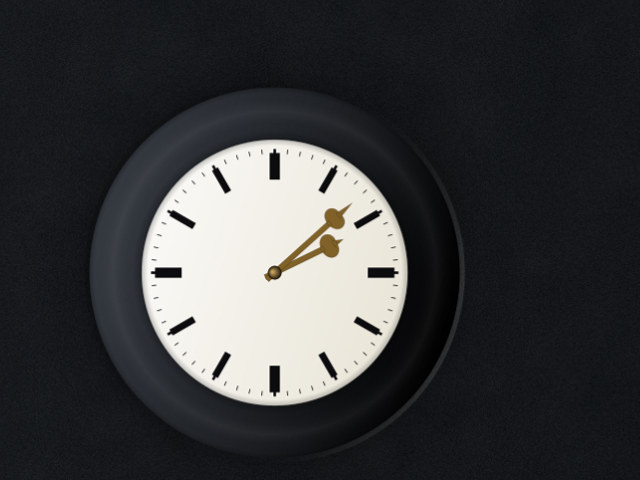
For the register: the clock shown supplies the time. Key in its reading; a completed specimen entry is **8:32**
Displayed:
**2:08**
